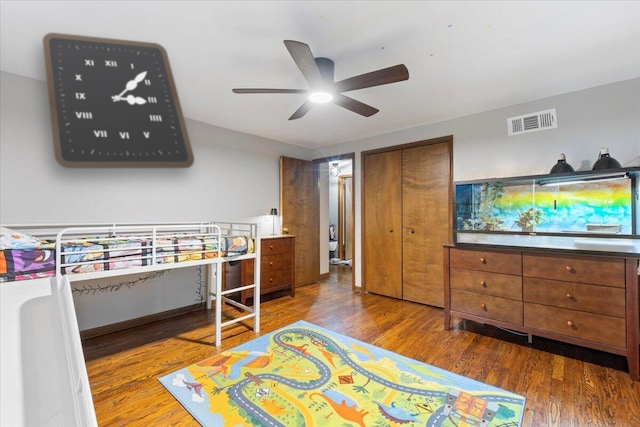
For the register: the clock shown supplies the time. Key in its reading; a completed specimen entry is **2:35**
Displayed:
**3:08**
